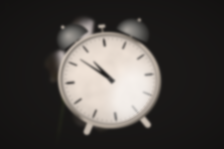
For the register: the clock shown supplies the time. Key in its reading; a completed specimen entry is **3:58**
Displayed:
**10:52**
